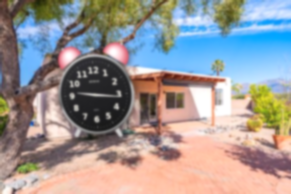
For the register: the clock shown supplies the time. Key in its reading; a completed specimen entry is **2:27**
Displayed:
**9:16**
